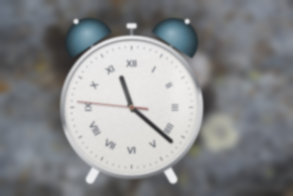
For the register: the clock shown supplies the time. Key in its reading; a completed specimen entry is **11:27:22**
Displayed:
**11:21:46**
